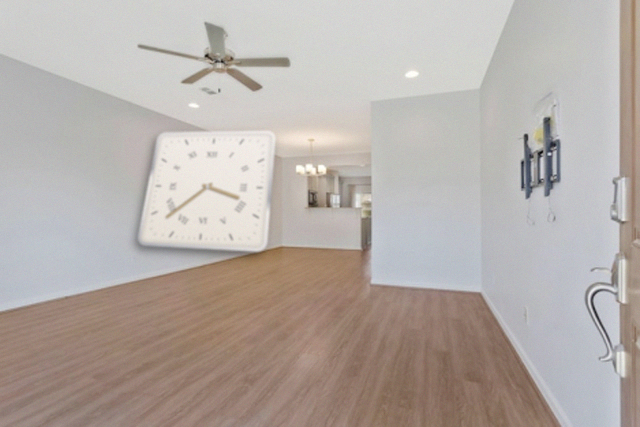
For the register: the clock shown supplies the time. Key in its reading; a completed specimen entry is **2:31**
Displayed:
**3:38**
